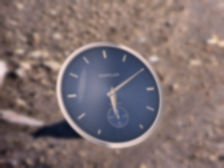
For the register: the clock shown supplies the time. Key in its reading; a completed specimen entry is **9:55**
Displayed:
**6:10**
